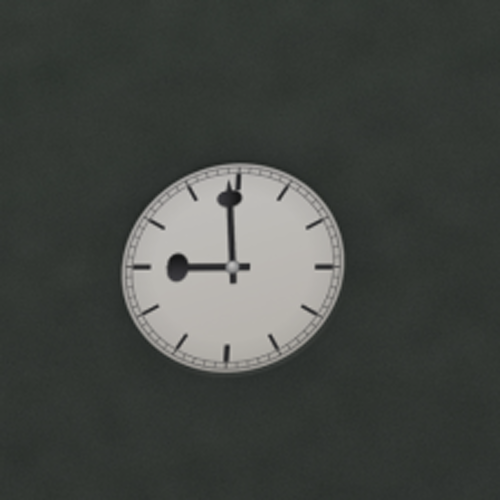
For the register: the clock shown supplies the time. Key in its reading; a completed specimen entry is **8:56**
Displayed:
**8:59**
